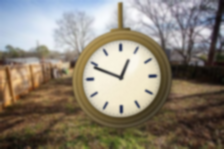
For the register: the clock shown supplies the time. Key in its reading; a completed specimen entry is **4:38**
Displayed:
**12:49**
